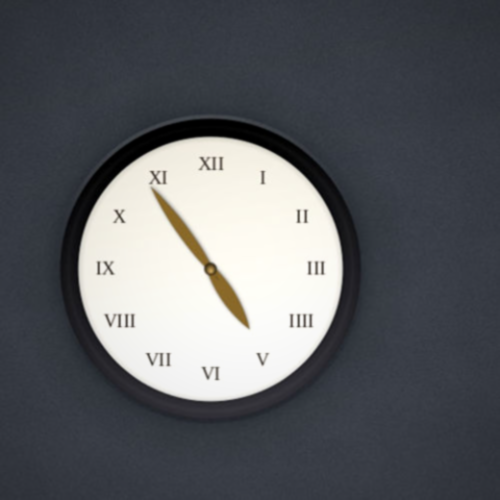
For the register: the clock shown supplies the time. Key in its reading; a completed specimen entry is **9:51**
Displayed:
**4:54**
